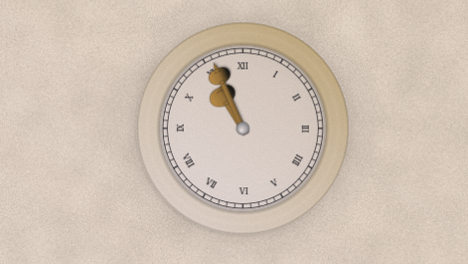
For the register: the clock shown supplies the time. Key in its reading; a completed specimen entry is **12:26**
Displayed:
**10:56**
